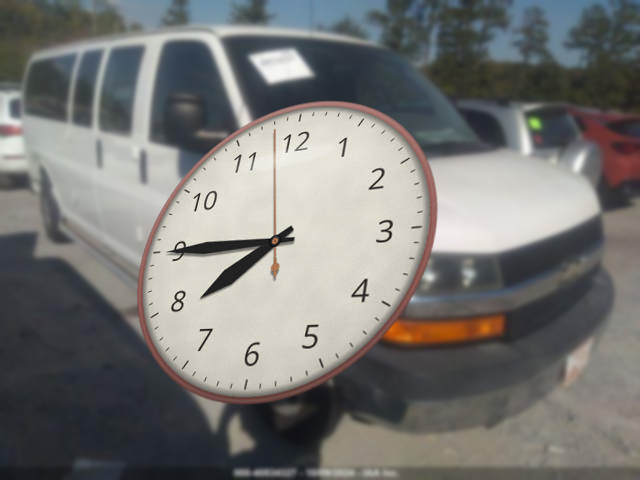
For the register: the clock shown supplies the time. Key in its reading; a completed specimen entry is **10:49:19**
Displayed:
**7:44:58**
